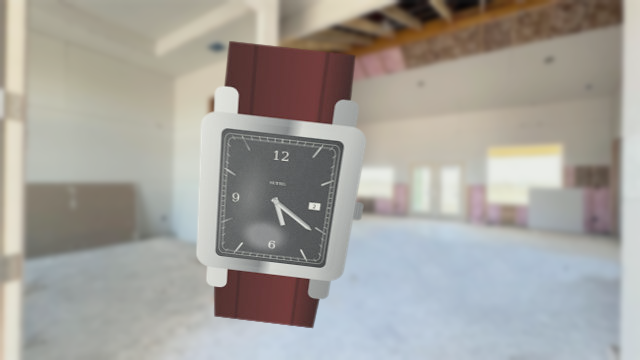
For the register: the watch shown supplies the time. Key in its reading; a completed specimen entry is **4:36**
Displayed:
**5:21**
